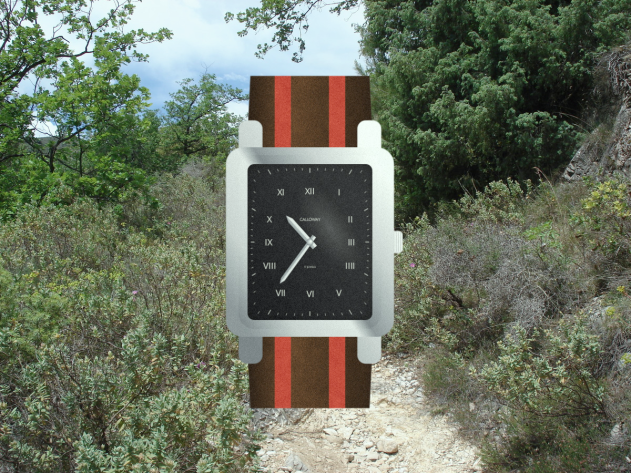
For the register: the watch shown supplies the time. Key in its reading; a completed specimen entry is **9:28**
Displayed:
**10:36**
